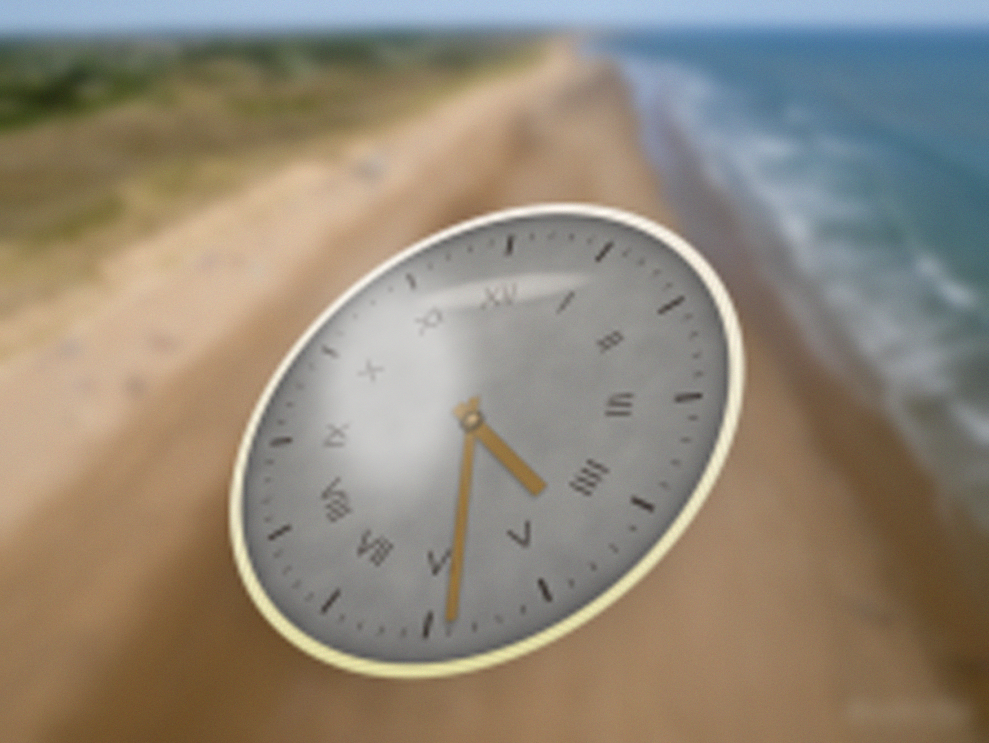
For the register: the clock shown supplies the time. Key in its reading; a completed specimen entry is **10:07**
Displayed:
**4:29**
